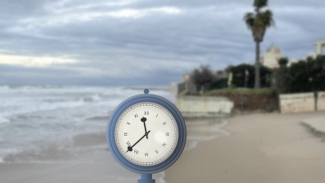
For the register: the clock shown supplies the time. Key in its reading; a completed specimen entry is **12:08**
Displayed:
**11:38**
